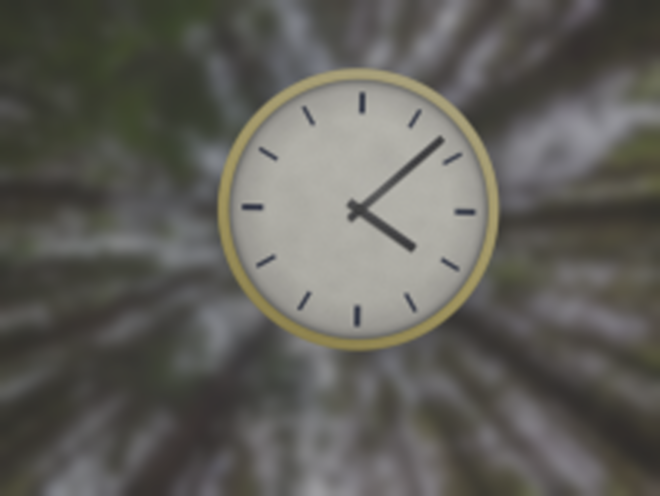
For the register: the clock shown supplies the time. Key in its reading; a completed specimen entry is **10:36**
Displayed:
**4:08**
